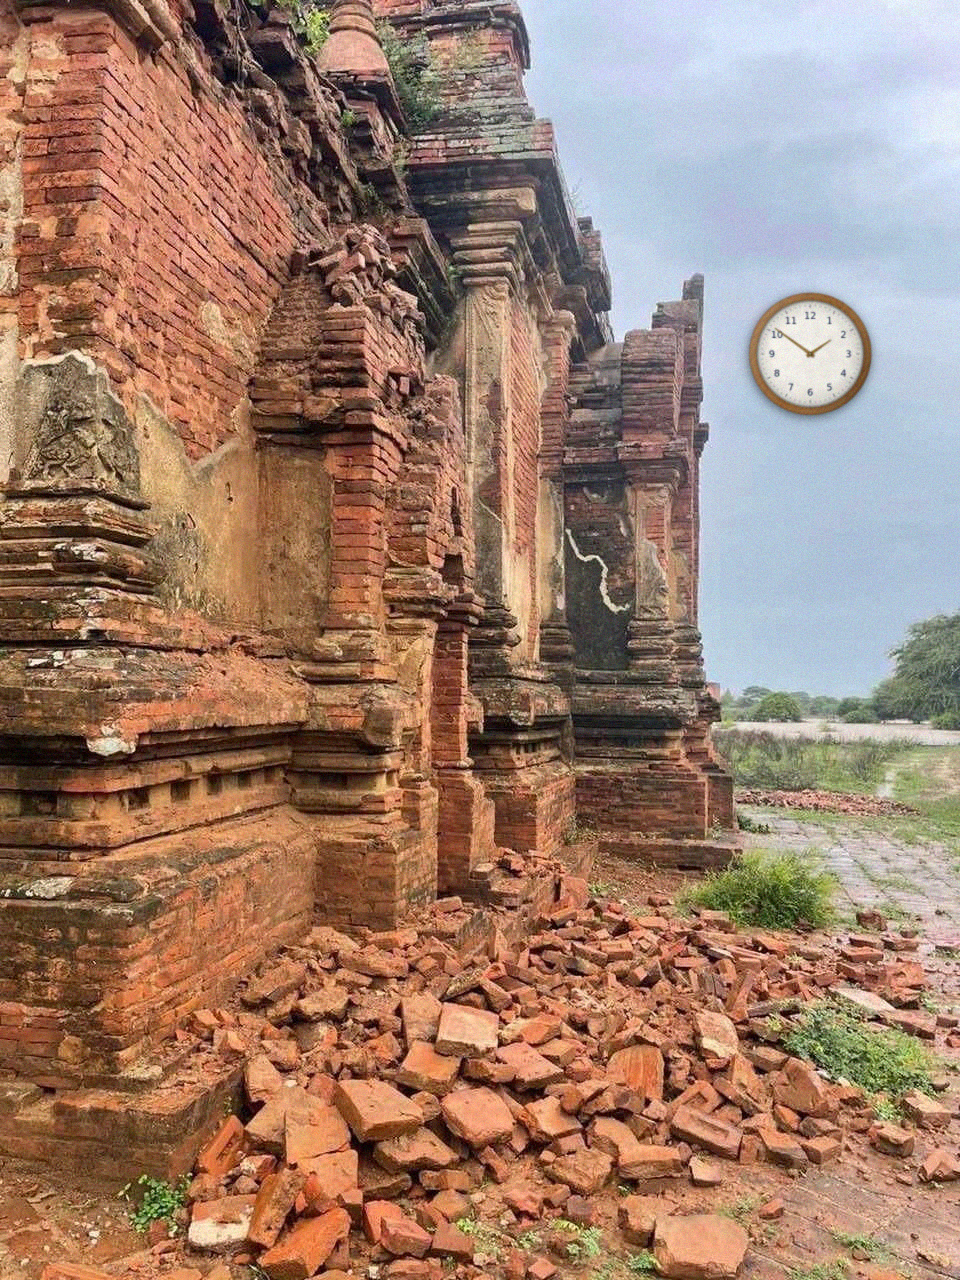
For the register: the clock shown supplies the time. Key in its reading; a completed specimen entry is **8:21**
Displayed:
**1:51**
